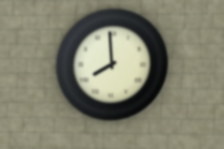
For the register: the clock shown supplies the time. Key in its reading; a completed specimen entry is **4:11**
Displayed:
**7:59**
